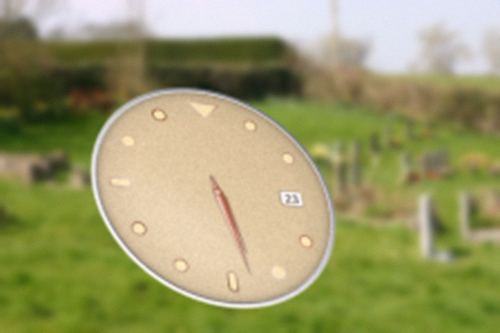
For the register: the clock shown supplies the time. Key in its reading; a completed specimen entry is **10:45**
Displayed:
**5:28**
